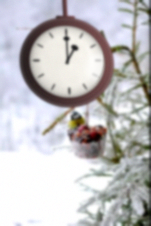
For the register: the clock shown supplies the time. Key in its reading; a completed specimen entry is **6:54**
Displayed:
**1:00**
